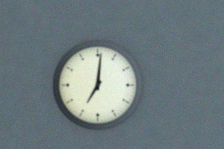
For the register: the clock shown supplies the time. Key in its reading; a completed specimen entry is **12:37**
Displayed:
**7:01**
